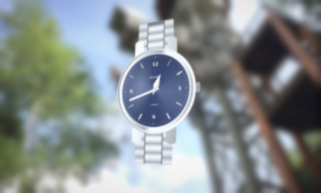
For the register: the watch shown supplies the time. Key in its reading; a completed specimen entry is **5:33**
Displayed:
**12:42**
